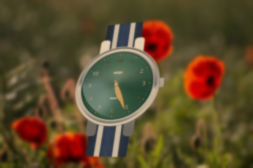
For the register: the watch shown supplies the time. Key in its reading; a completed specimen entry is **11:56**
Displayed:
**5:26**
